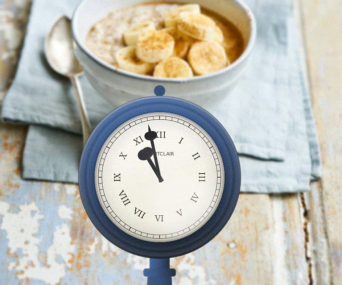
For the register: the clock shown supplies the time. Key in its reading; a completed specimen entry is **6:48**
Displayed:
**10:58**
